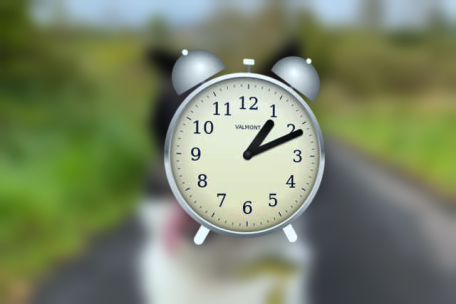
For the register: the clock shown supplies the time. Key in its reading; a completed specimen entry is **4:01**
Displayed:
**1:11**
